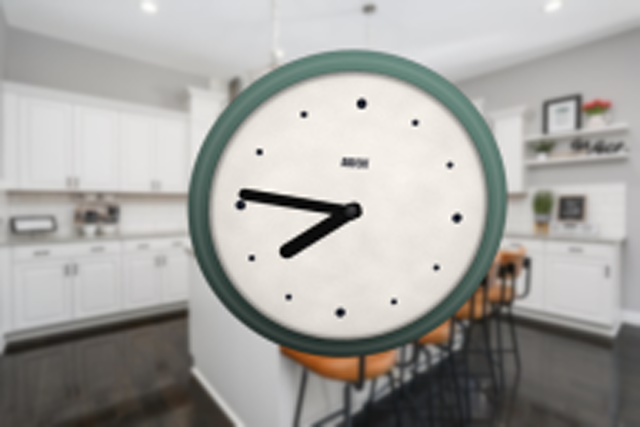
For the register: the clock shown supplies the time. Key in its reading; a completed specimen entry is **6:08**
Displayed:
**7:46**
